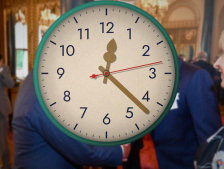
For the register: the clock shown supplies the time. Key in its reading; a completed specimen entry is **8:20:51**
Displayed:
**12:22:13**
